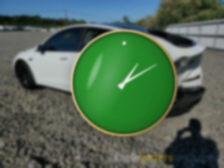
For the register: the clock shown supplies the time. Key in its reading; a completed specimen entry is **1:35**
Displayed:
**1:10**
